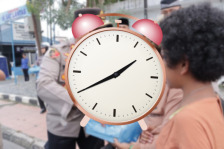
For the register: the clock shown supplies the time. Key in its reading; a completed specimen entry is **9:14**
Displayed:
**1:40**
